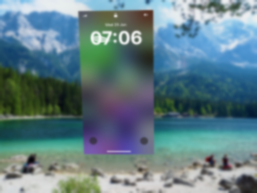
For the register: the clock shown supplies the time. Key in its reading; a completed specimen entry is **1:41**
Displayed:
**7:06**
